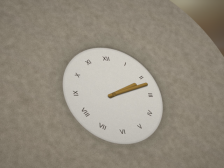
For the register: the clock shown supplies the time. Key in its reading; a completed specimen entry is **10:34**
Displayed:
**2:12**
